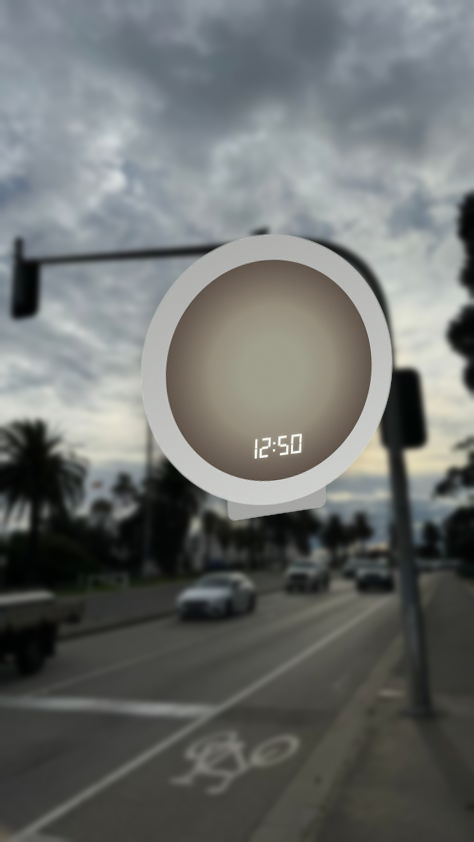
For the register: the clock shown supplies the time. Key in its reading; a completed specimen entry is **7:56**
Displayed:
**12:50**
